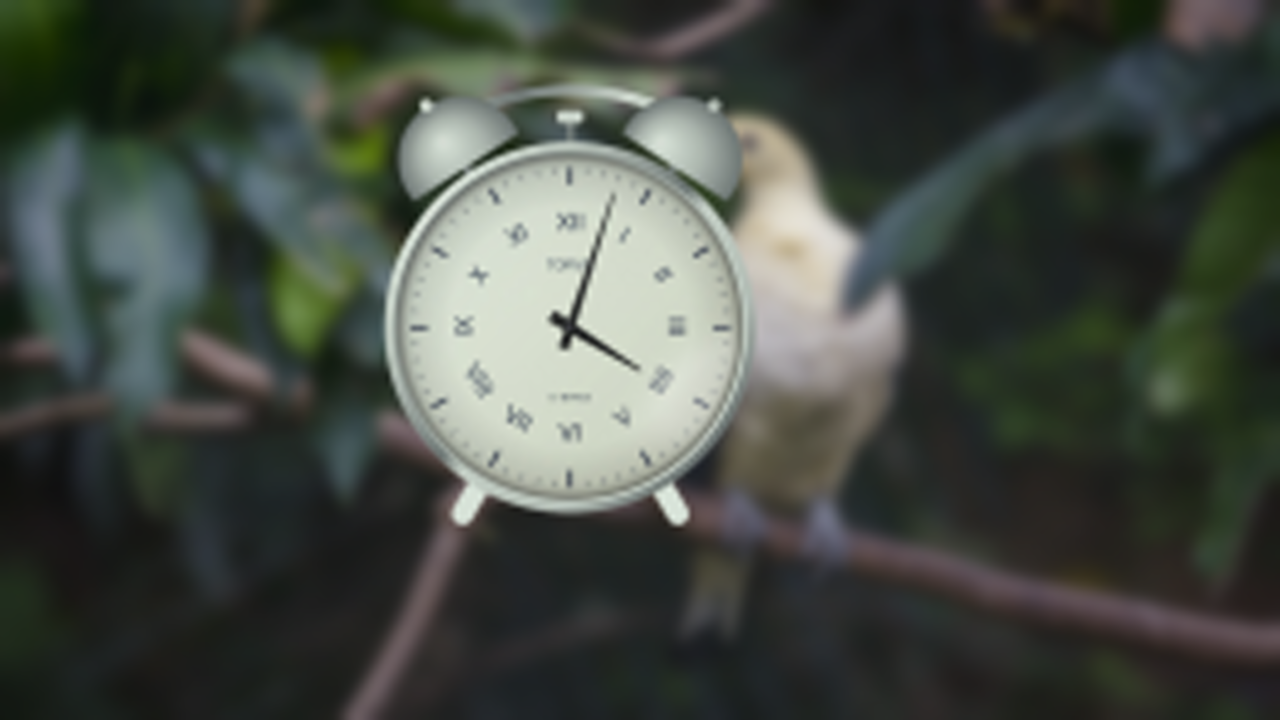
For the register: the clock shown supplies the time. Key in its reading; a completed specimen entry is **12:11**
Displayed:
**4:03**
